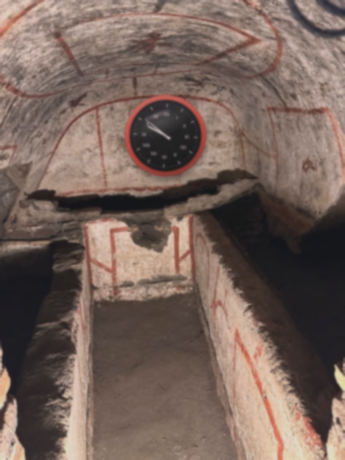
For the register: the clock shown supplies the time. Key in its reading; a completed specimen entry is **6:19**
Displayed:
**9:51**
